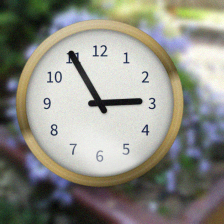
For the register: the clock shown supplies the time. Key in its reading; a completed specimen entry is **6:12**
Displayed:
**2:55**
